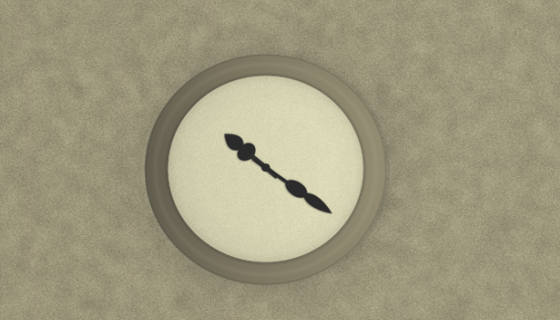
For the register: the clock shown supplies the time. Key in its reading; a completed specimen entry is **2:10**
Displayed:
**10:21**
